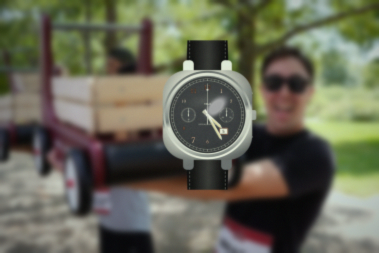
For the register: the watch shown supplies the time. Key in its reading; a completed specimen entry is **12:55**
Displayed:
**4:25**
